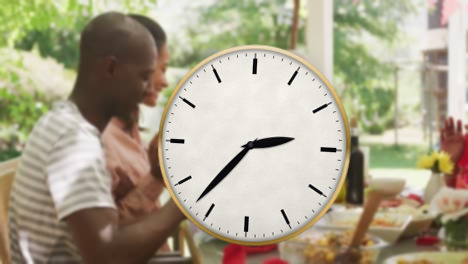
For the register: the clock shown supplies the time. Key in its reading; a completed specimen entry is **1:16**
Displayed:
**2:37**
